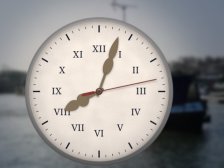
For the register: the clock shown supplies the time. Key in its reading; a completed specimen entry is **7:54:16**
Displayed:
**8:03:13**
